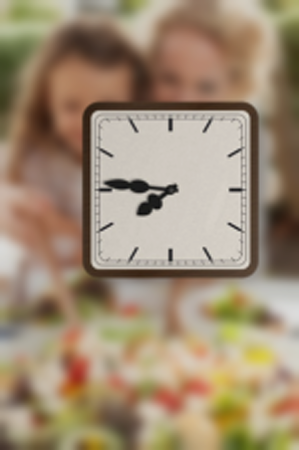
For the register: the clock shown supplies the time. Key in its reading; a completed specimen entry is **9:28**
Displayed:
**7:46**
